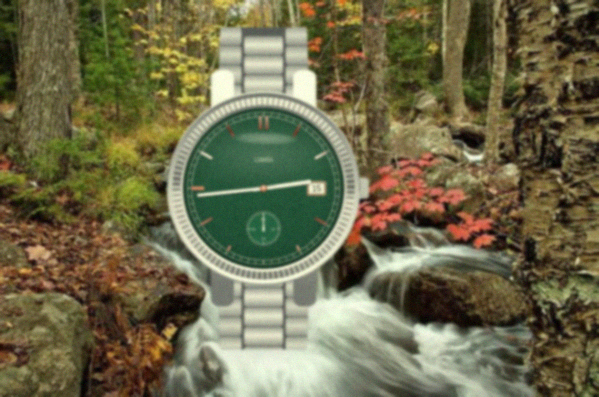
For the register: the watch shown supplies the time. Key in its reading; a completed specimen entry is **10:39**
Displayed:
**2:44**
